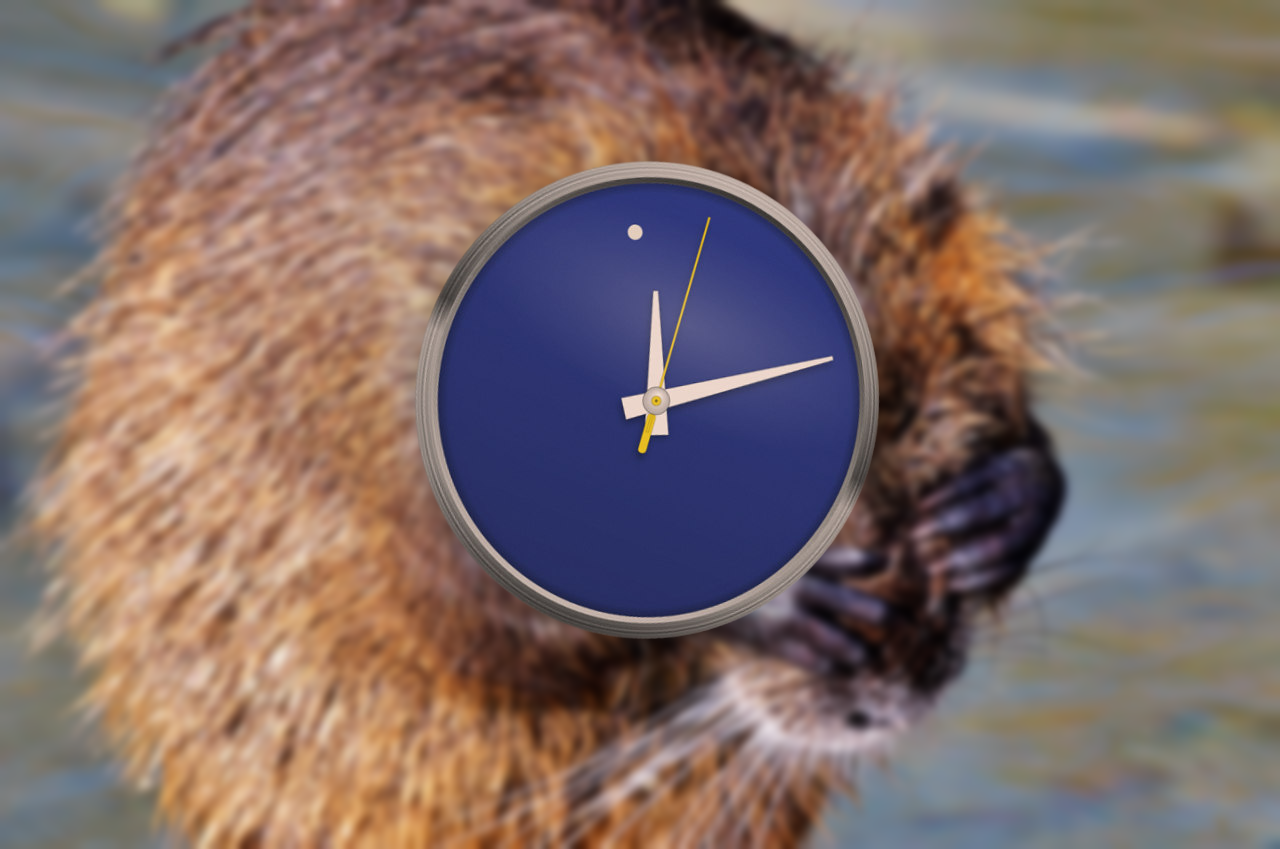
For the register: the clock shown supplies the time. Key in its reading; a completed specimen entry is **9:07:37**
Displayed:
**12:14:04**
